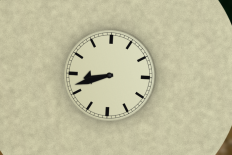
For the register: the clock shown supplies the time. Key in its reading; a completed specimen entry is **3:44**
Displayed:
**8:42**
